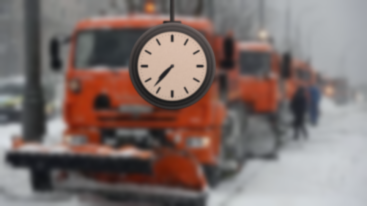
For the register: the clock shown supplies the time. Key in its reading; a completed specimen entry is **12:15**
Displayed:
**7:37**
